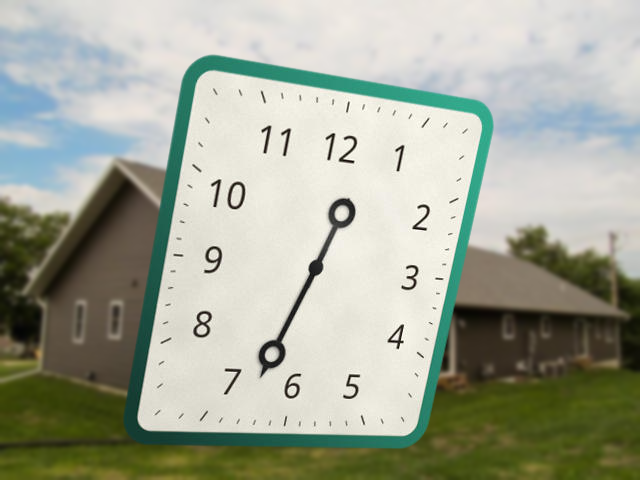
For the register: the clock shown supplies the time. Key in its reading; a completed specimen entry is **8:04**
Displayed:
**12:33**
